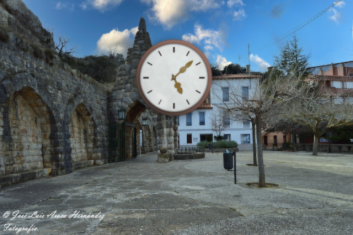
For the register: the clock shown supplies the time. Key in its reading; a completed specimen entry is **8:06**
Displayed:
**5:08**
